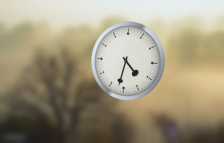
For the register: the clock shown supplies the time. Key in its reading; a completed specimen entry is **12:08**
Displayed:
**4:32**
